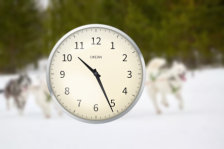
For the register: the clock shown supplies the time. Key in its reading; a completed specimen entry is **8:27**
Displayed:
**10:26**
